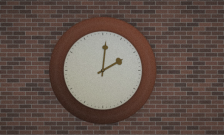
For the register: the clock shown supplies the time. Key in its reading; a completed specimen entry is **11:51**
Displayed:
**2:01**
